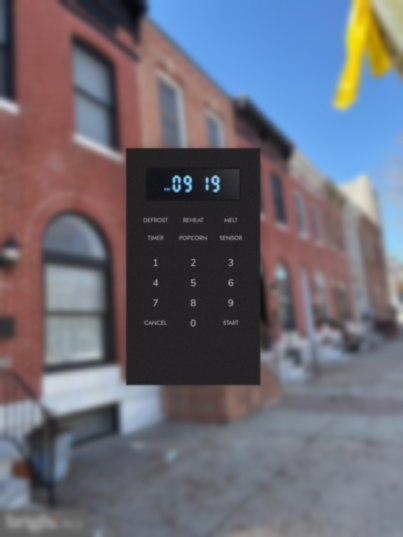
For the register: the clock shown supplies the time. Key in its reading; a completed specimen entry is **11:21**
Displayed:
**9:19**
